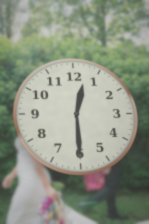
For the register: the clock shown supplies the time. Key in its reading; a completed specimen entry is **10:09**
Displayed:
**12:30**
